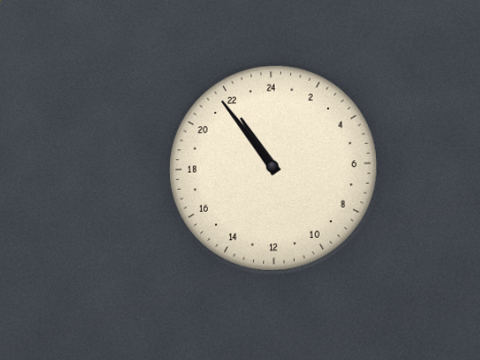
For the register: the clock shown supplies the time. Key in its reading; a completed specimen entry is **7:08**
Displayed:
**21:54**
